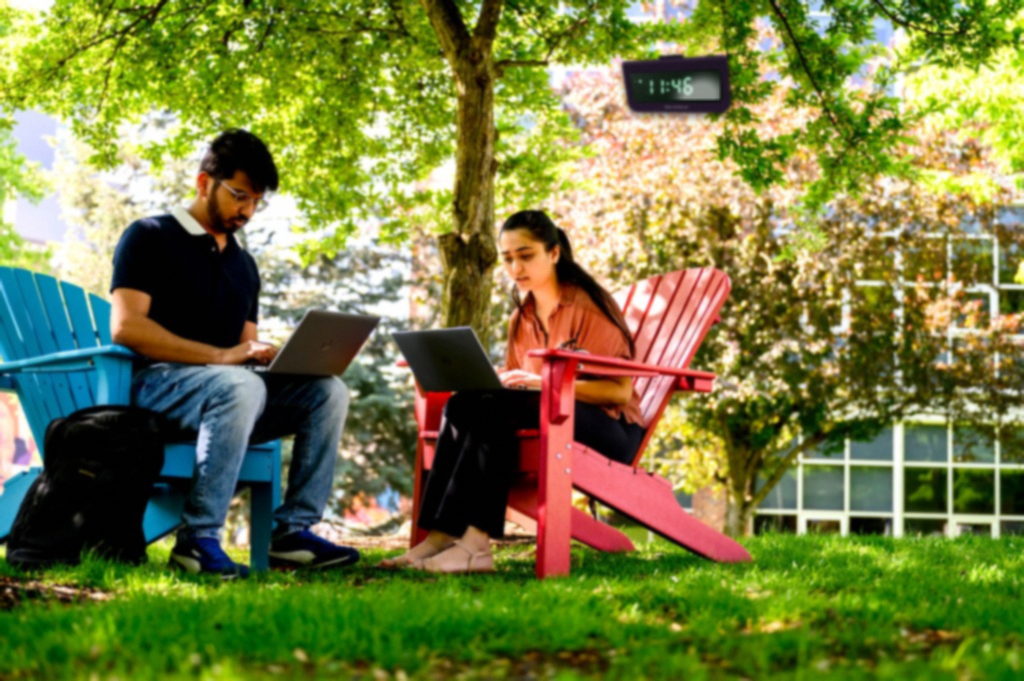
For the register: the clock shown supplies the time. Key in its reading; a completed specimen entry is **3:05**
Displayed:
**11:46**
